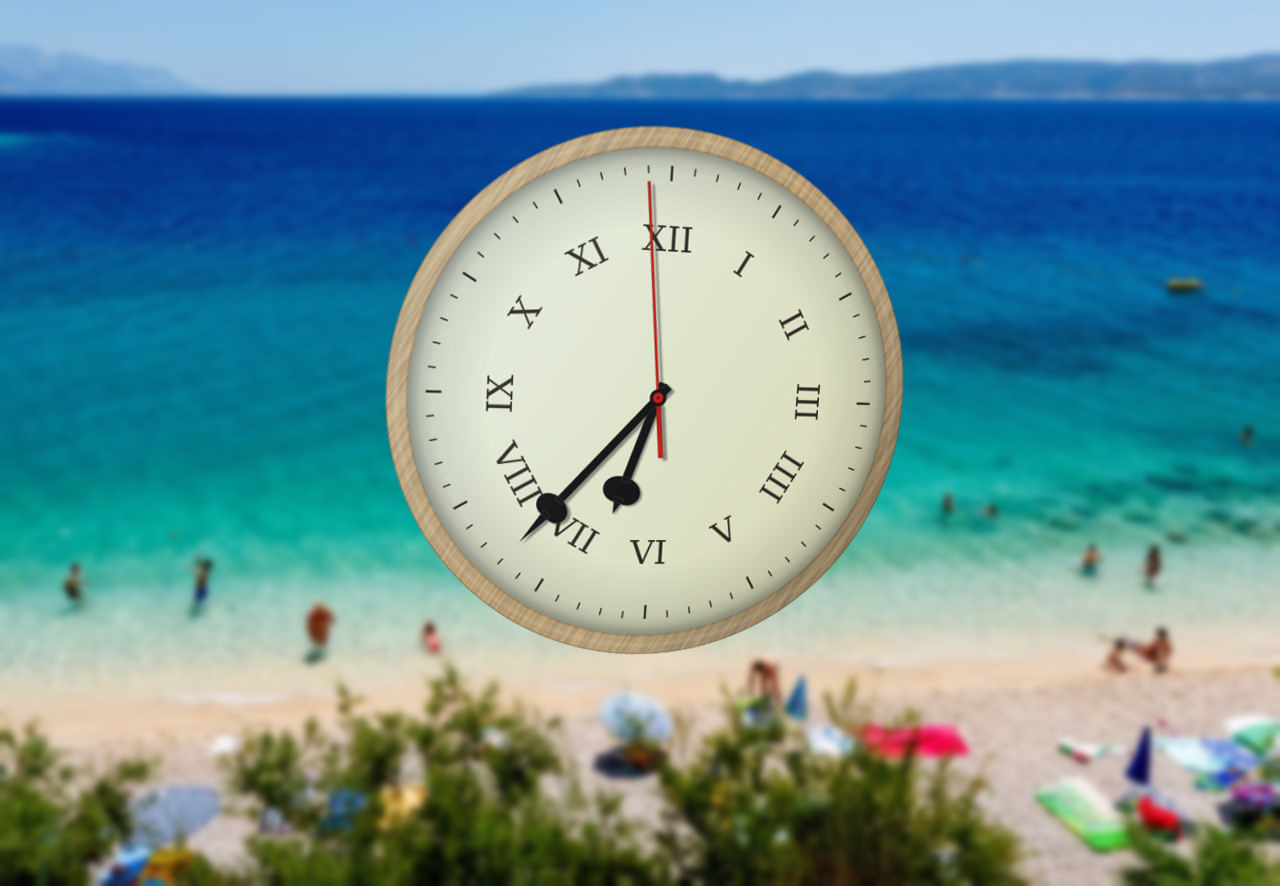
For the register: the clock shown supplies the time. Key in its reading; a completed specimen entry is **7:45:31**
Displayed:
**6:36:59**
